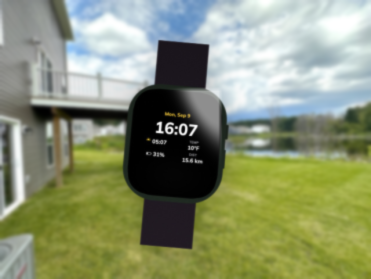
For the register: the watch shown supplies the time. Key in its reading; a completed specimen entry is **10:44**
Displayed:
**16:07**
